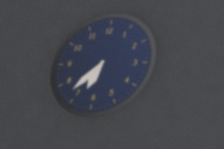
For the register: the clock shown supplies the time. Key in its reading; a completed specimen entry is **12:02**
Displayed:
**6:37**
